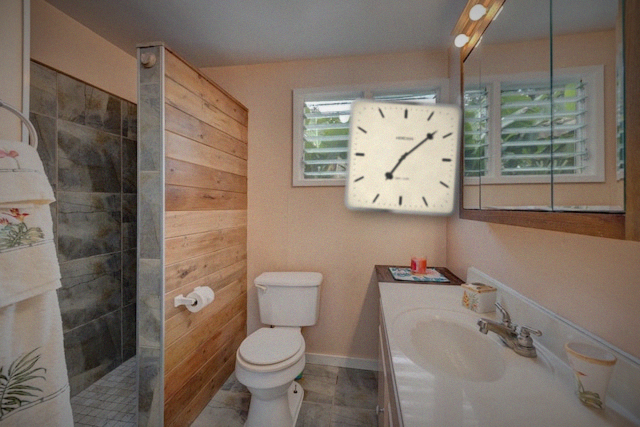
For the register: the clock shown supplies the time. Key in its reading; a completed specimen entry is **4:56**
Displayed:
**7:08**
